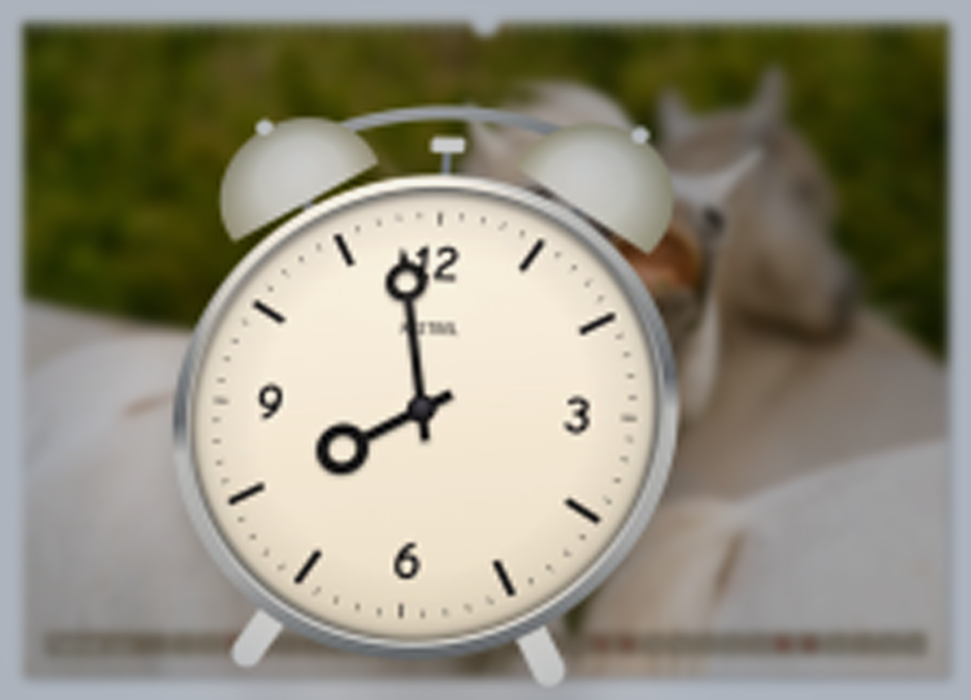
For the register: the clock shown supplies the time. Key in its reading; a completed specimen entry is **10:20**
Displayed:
**7:58**
